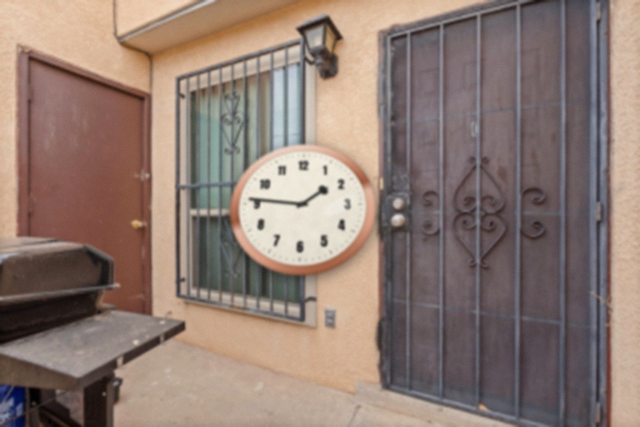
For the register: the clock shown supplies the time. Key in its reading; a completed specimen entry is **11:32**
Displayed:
**1:46**
